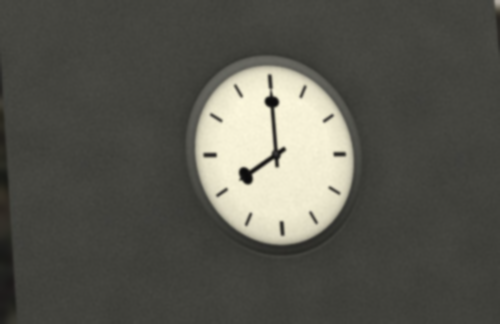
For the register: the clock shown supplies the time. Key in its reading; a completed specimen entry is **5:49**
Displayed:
**8:00**
